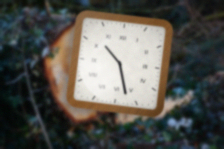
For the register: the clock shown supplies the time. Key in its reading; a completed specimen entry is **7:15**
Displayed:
**10:27**
